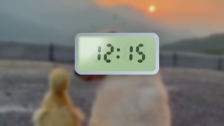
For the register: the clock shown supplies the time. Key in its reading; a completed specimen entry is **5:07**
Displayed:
**12:15**
